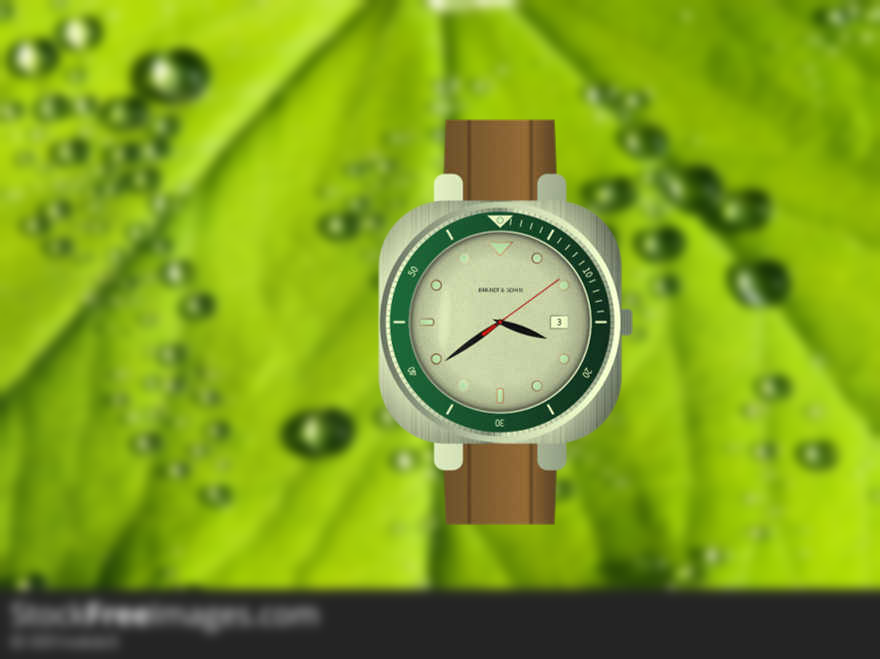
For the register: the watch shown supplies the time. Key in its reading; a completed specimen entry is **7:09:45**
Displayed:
**3:39:09**
